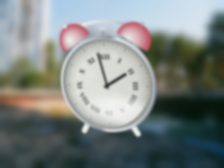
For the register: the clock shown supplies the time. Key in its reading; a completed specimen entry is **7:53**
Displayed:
**1:58**
